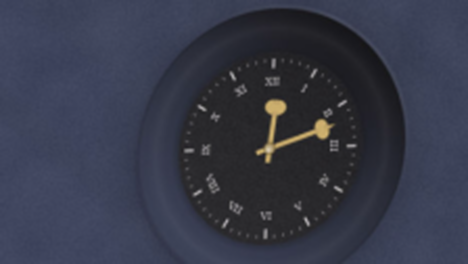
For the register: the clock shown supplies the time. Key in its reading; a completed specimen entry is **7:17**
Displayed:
**12:12**
